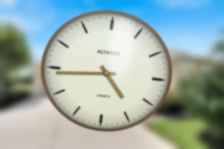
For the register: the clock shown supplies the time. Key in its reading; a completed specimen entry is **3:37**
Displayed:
**4:44**
